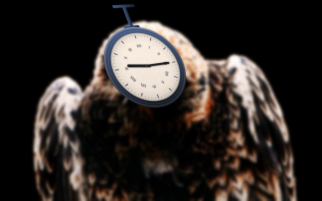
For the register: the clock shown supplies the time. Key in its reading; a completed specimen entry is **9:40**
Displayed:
**9:15**
